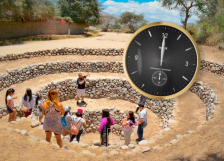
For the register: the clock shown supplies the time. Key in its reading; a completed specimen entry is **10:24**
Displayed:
**12:00**
